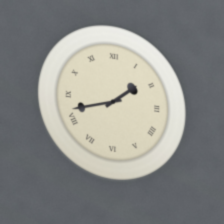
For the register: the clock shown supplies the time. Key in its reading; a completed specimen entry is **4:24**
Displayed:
**1:42**
